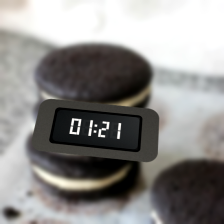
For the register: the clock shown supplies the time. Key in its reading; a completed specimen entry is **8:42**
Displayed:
**1:21**
